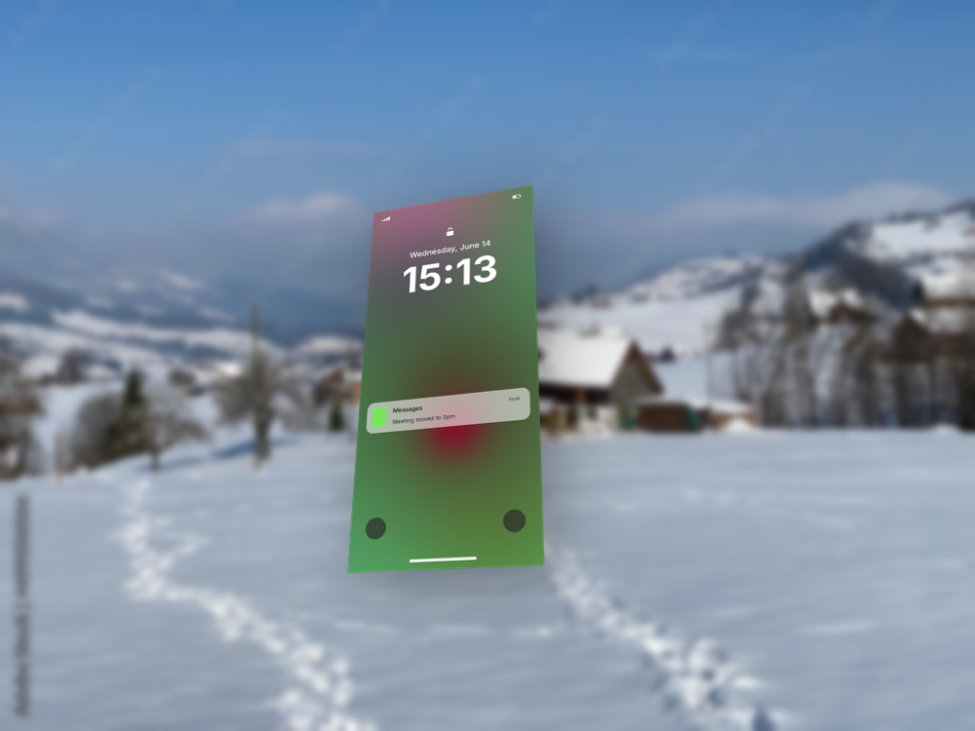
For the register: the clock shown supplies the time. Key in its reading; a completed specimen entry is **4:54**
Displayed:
**15:13**
